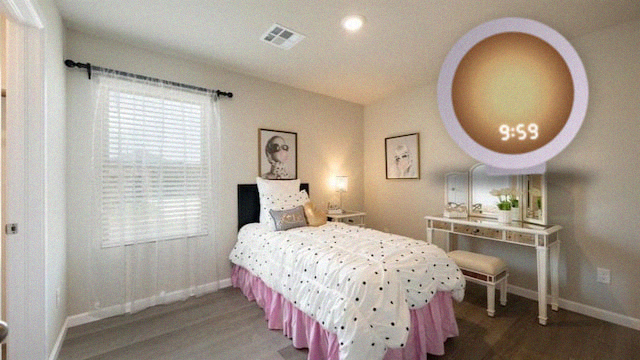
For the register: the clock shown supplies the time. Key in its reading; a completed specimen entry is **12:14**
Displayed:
**9:59**
